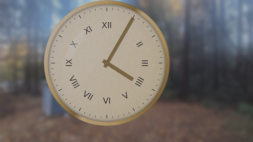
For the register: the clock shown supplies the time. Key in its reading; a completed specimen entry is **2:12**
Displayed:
**4:05**
